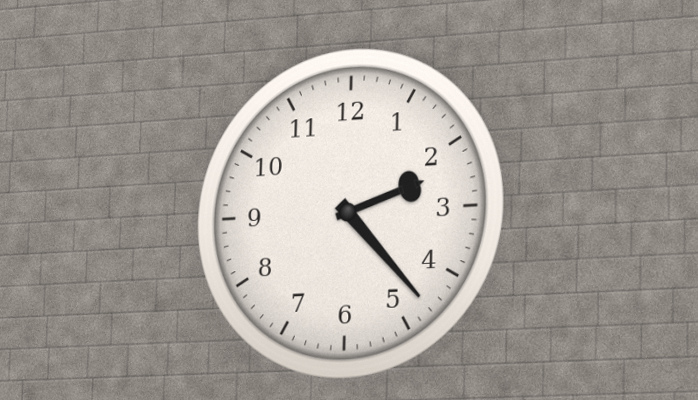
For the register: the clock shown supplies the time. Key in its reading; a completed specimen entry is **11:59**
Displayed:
**2:23**
